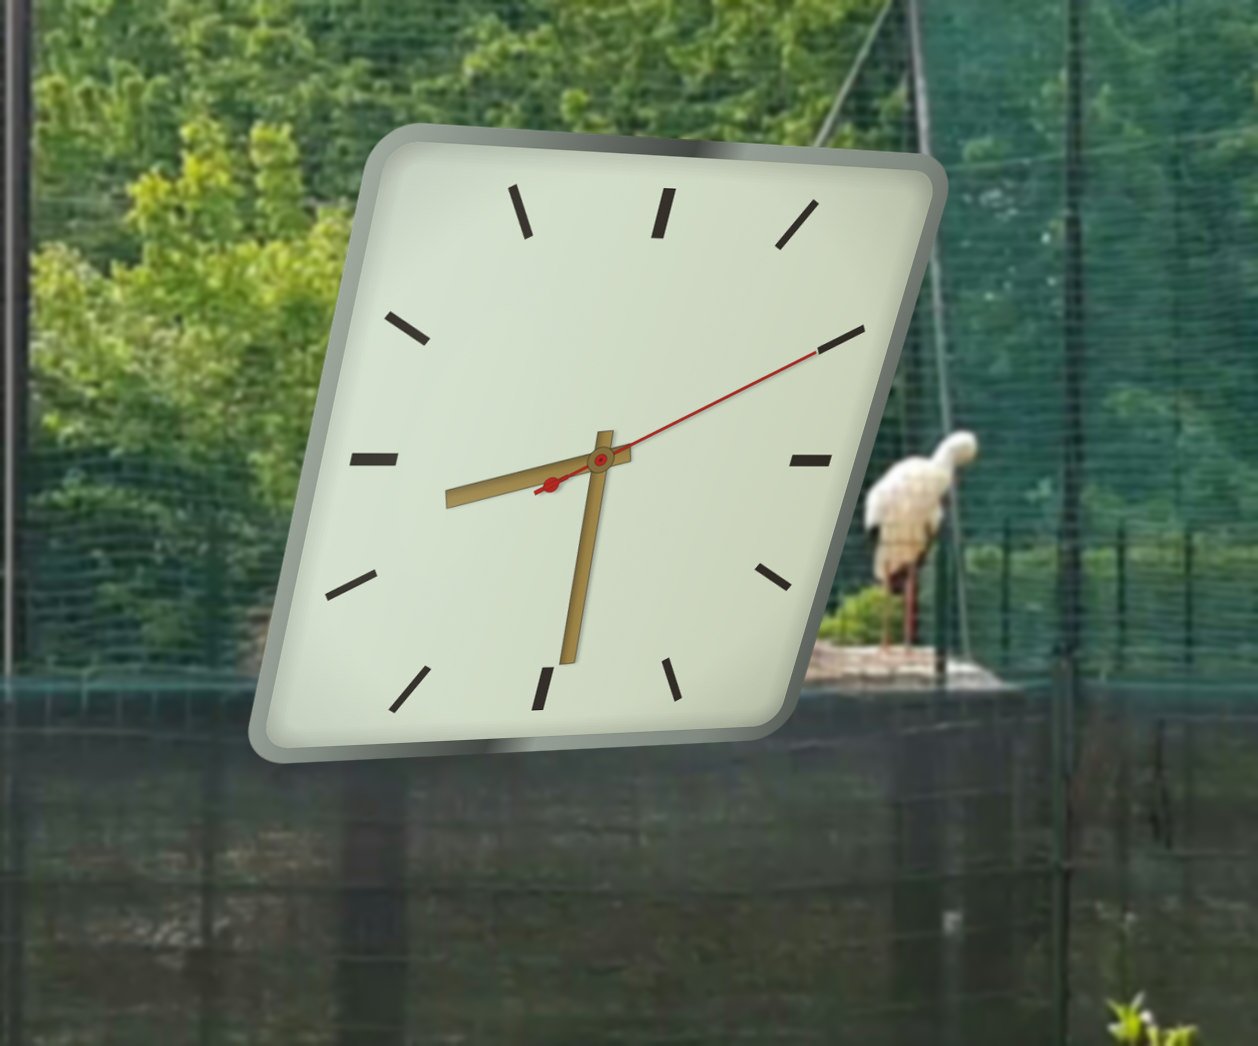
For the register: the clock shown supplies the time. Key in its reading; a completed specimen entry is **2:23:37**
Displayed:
**8:29:10**
